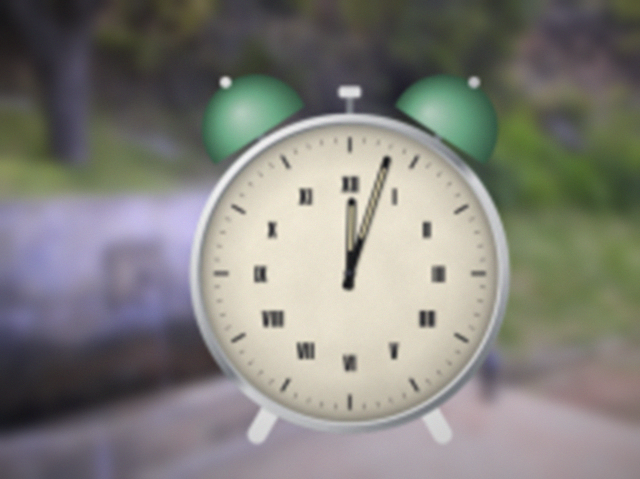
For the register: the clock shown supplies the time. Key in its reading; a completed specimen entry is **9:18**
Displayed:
**12:03**
